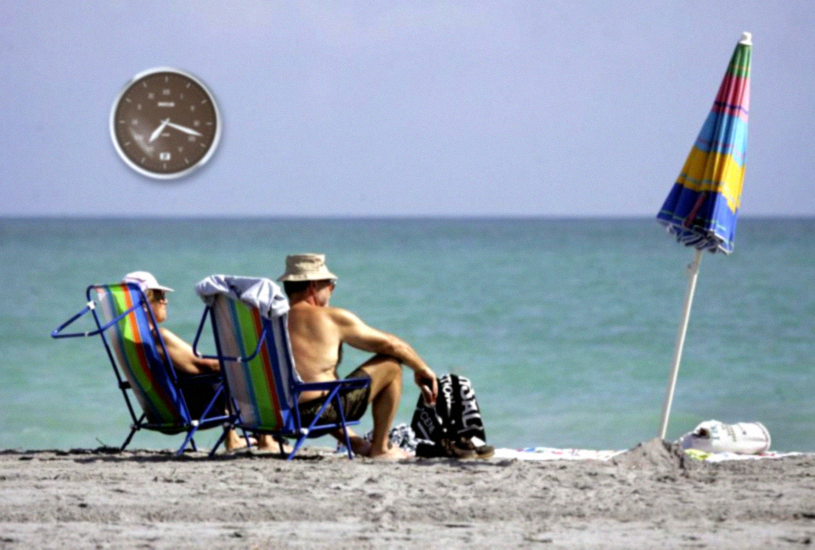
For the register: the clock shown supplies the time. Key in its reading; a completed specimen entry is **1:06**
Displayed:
**7:18**
